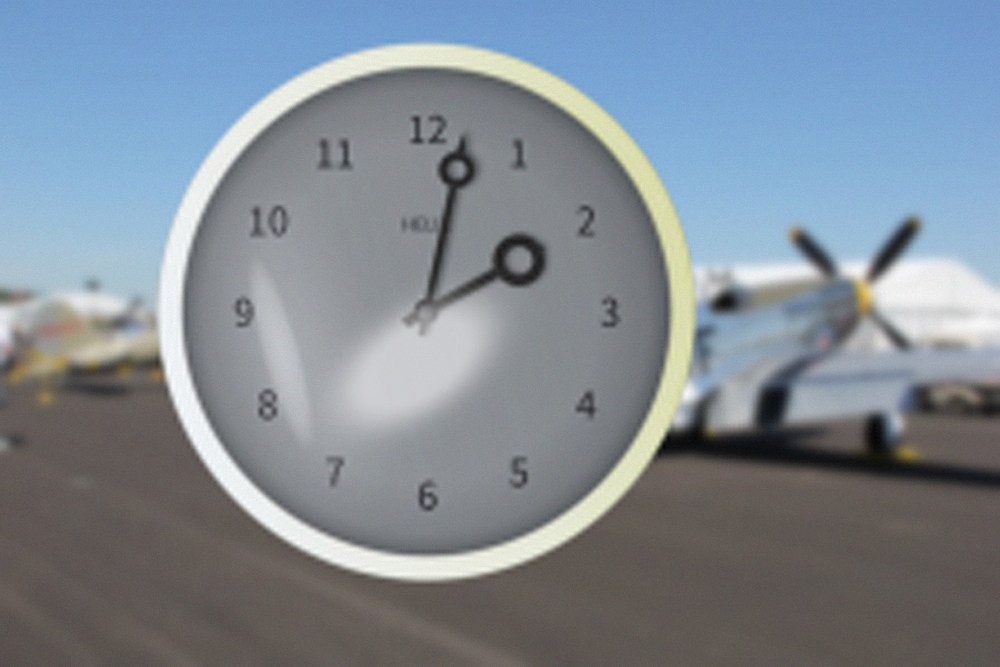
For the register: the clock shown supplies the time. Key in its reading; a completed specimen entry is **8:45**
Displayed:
**2:02**
